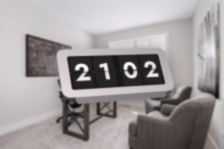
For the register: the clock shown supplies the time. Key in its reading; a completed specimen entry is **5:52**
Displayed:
**21:02**
